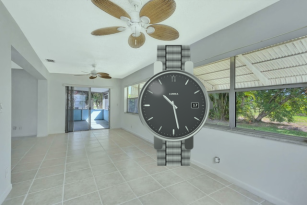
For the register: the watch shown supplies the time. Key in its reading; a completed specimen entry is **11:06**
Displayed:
**10:28**
